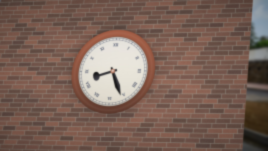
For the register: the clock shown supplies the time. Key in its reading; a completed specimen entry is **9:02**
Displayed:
**8:26**
